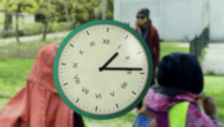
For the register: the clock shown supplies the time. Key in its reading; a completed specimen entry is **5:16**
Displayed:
**1:14**
